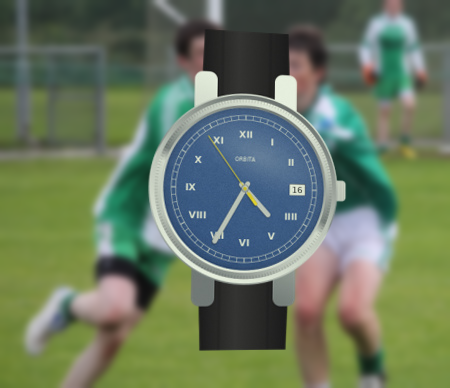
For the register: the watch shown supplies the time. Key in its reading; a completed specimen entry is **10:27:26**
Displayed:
**4:34:54**
